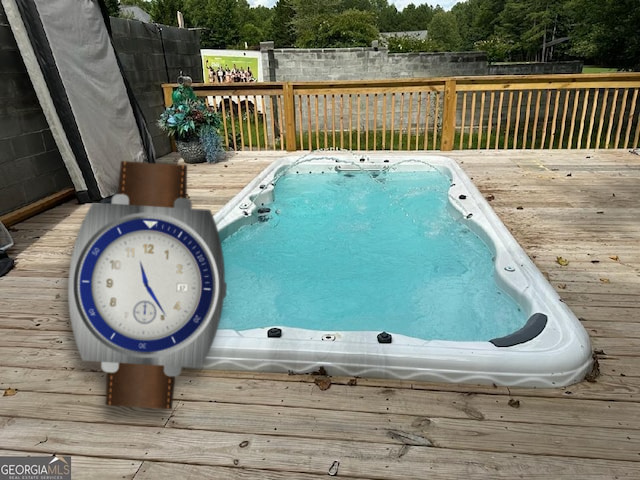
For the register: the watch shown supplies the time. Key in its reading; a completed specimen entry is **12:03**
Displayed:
**11:24**
